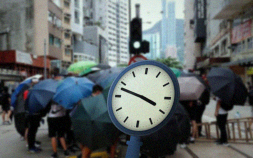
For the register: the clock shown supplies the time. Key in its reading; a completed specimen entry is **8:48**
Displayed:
**3:48**
